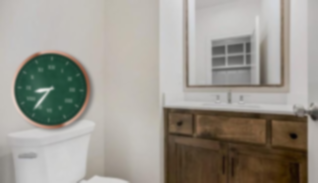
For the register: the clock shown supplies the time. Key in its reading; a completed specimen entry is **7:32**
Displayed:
**8:36**
